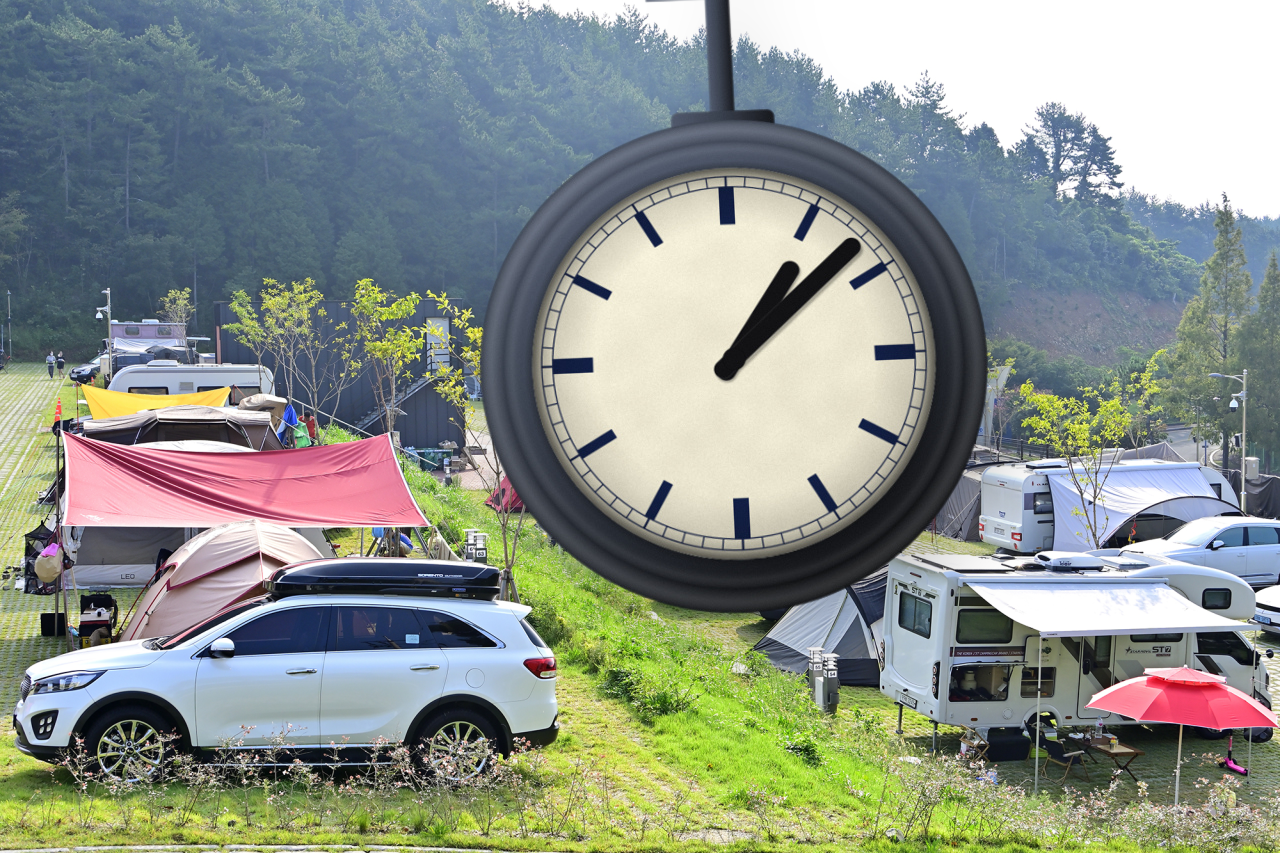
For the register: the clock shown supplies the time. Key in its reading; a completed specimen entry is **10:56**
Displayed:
**1:08**
